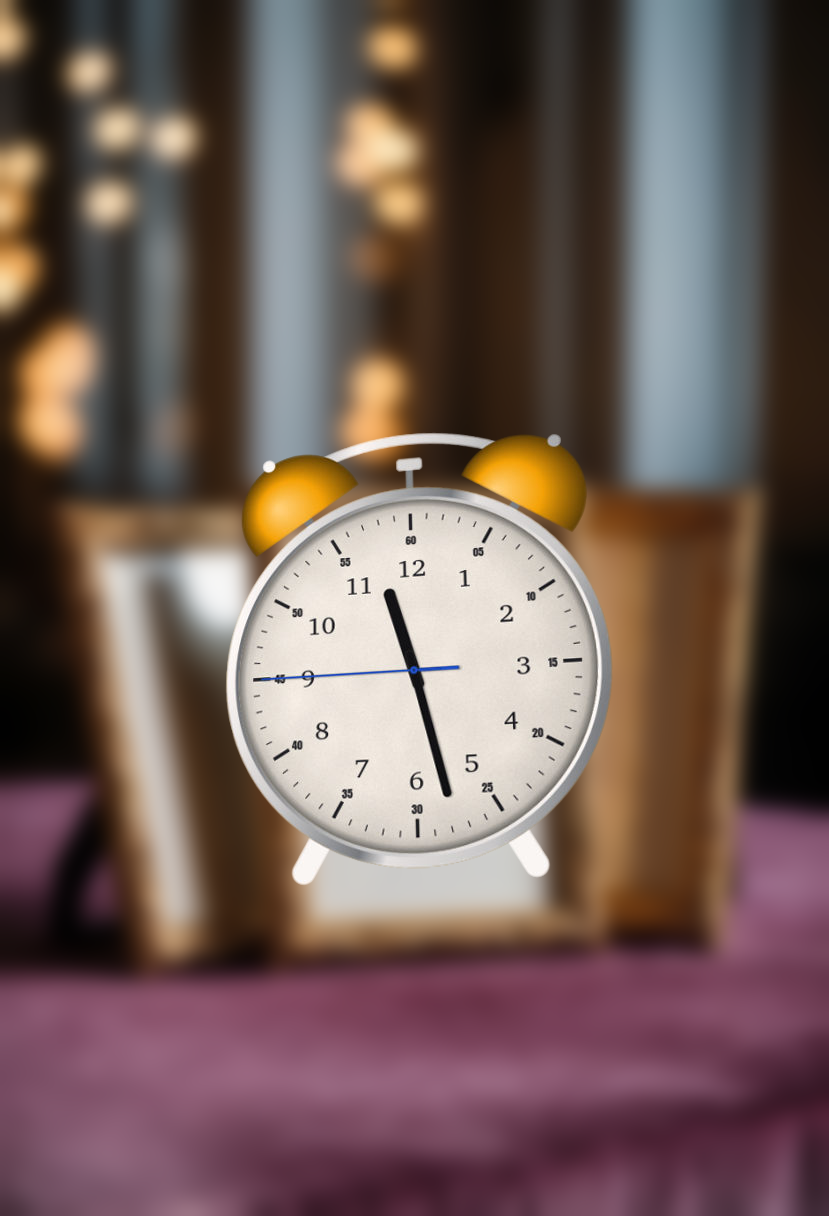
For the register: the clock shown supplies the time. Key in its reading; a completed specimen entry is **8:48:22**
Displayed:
**11:27:45**
